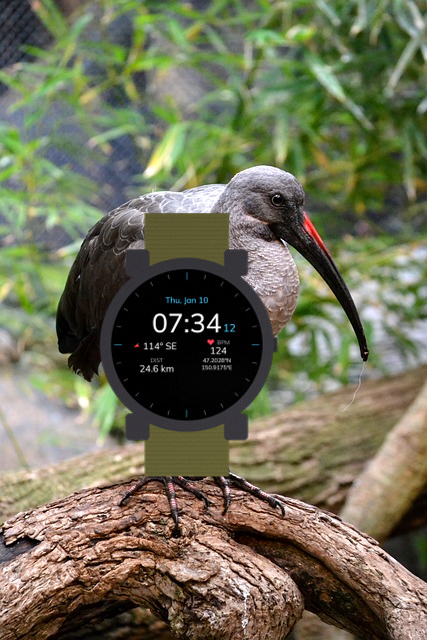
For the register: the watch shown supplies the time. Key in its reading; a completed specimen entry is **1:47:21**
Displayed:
**7:34:12**
